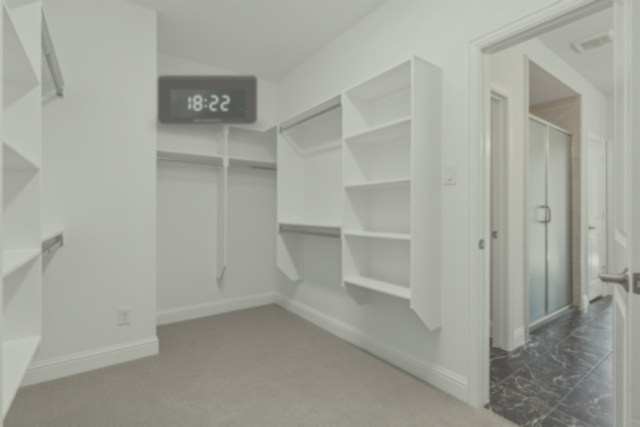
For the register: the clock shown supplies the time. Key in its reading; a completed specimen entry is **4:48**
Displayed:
**18:22**
